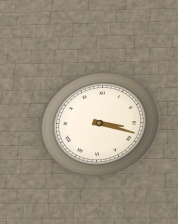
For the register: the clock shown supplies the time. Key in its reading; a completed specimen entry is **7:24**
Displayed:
**3:18**
